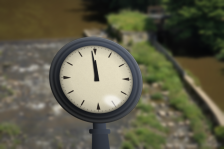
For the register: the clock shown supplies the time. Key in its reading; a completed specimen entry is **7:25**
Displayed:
**11:59**
